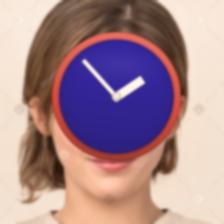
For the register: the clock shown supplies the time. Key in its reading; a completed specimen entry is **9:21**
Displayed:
**1:53**
